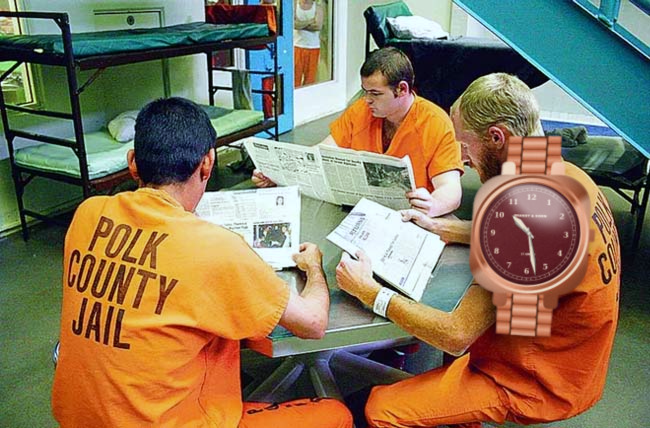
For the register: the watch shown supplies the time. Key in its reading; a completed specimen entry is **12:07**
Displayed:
**10:28**
